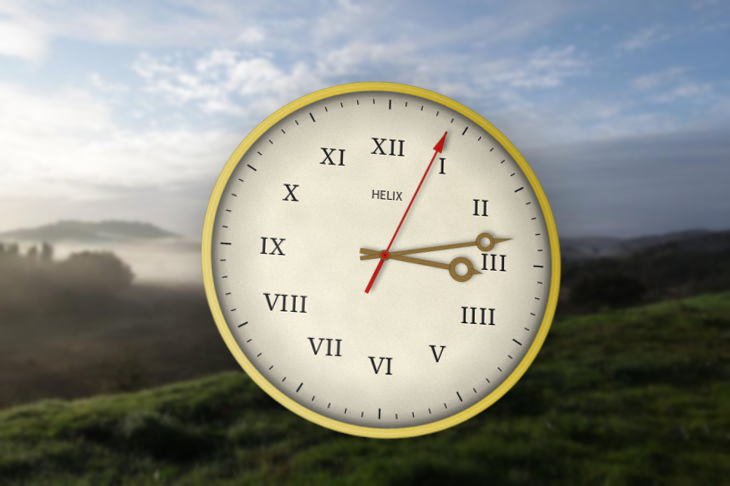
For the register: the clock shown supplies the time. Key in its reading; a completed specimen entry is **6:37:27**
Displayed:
**3:13:04**
